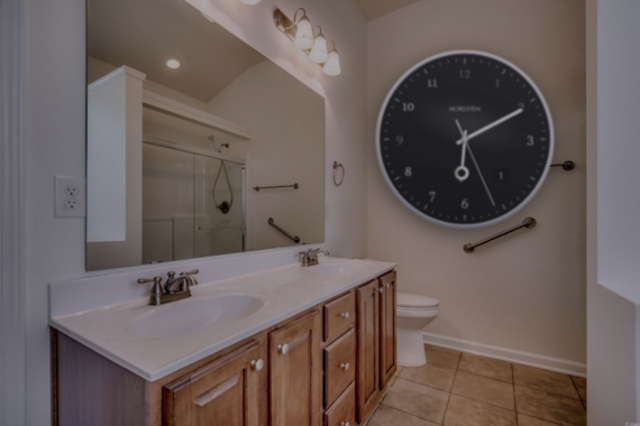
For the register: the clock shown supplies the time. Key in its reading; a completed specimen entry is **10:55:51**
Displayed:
**6:10:26**
